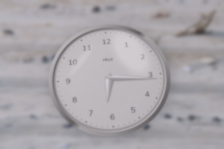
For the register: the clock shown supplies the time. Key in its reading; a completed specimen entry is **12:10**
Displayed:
**6:16**
